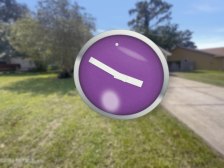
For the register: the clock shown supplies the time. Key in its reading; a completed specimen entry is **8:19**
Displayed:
**3:51**
